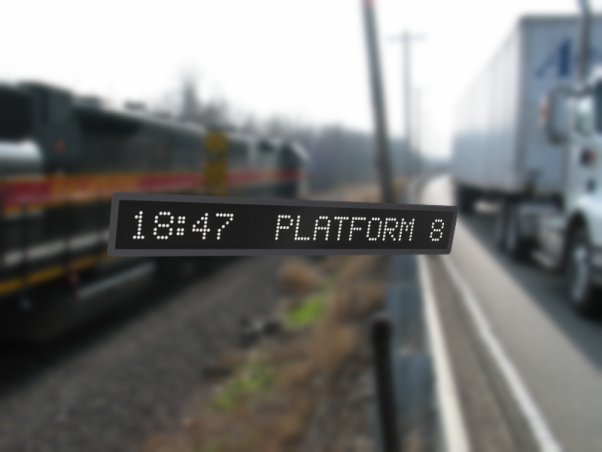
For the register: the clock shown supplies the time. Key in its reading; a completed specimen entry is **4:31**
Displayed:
**18:47**
